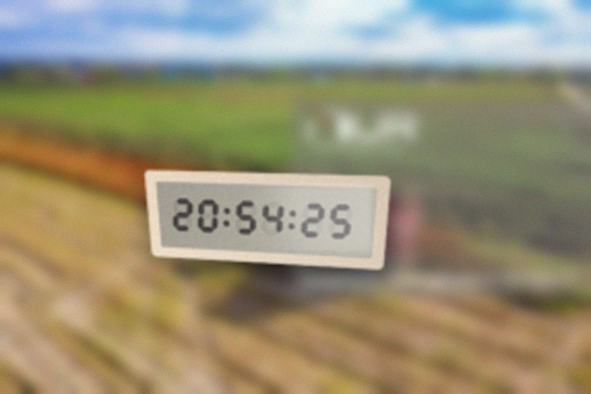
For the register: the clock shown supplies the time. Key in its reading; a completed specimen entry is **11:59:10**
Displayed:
**20:54:25**
